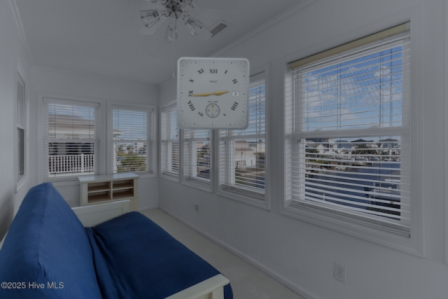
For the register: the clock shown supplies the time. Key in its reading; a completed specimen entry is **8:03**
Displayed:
**2:44**
